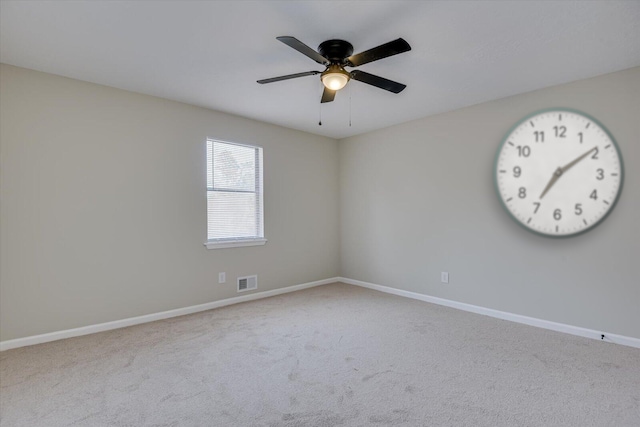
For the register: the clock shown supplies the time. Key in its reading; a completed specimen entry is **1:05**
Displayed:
**7:09**
